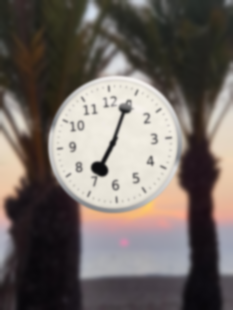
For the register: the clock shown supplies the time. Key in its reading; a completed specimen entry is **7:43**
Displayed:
**7:04**
